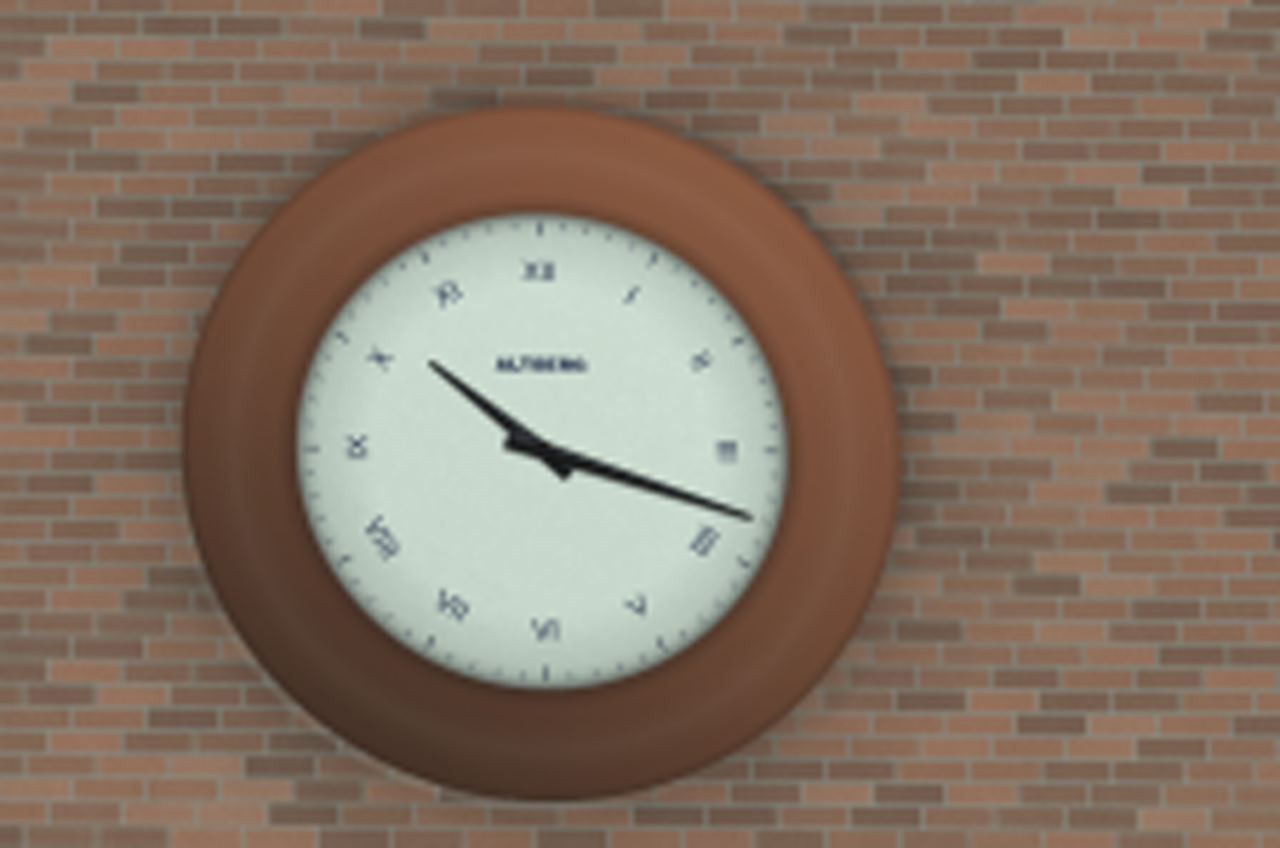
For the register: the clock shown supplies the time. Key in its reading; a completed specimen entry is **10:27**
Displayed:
**10:18**
